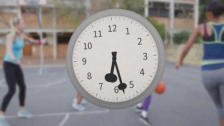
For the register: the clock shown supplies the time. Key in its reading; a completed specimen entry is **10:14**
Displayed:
**6:28**
